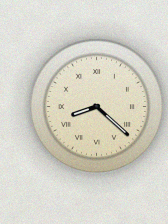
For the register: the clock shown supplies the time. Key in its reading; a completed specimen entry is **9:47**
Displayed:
**8:22**
